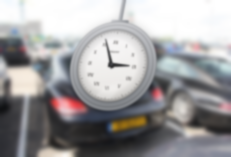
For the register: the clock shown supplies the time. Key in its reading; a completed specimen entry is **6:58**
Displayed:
**2:56**
